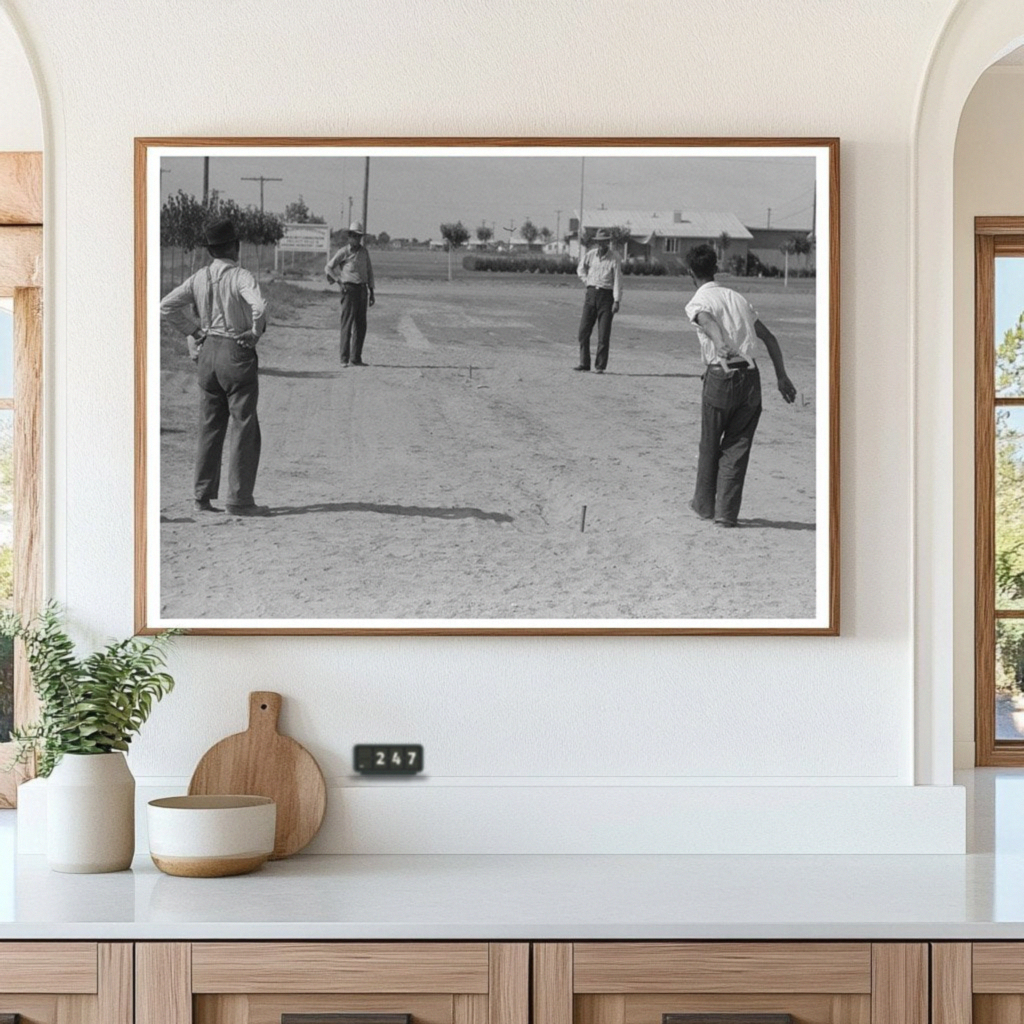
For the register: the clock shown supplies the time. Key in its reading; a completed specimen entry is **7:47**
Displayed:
**2:47**
